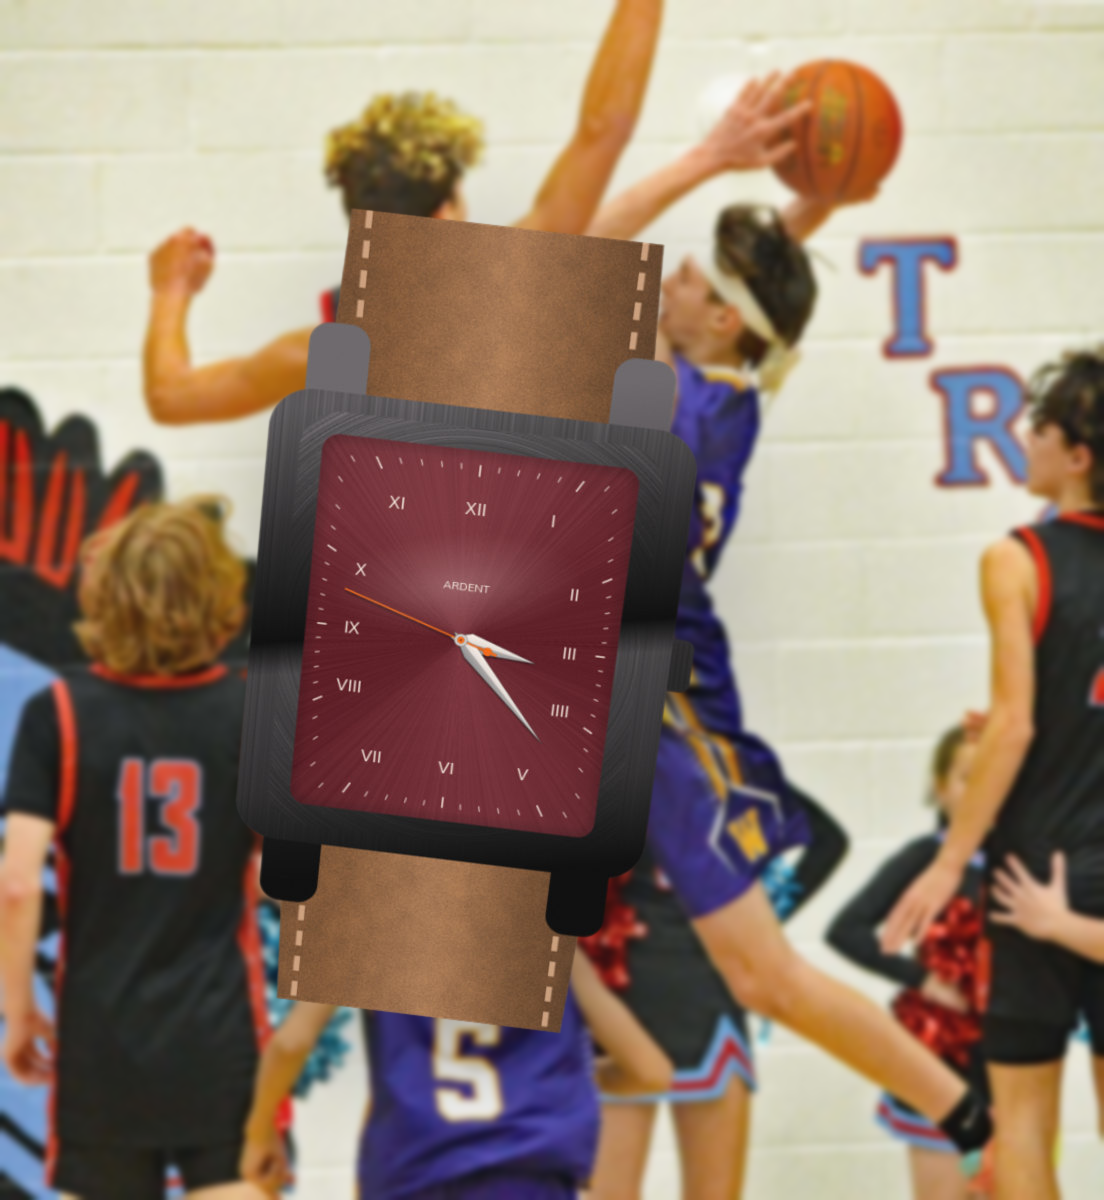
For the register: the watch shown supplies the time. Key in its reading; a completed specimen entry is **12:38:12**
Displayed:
**3:22:48**
